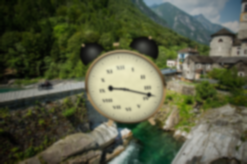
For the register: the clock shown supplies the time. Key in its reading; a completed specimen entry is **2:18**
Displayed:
**9:18**
